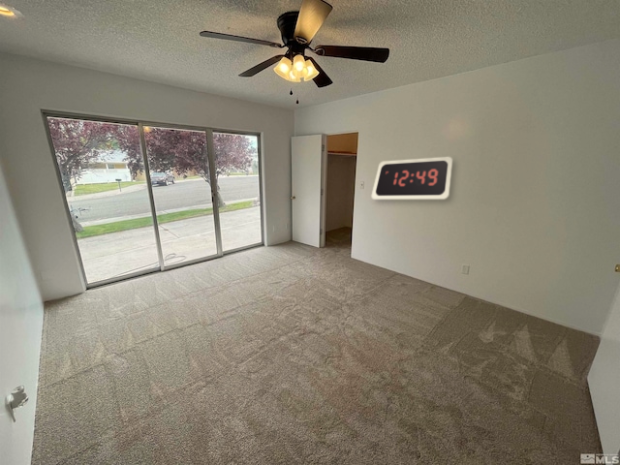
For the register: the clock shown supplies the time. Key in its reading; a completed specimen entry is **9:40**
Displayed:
**12:49**
